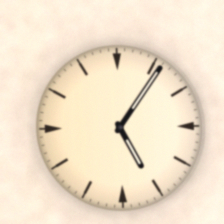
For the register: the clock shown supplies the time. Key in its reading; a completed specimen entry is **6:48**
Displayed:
**5:06**
